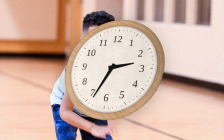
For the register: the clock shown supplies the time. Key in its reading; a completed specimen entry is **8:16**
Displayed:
**2:34**
